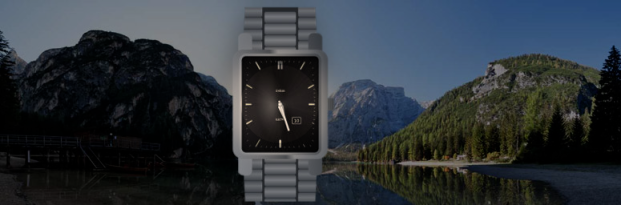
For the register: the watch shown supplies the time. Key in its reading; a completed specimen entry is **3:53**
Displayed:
**5:27**
